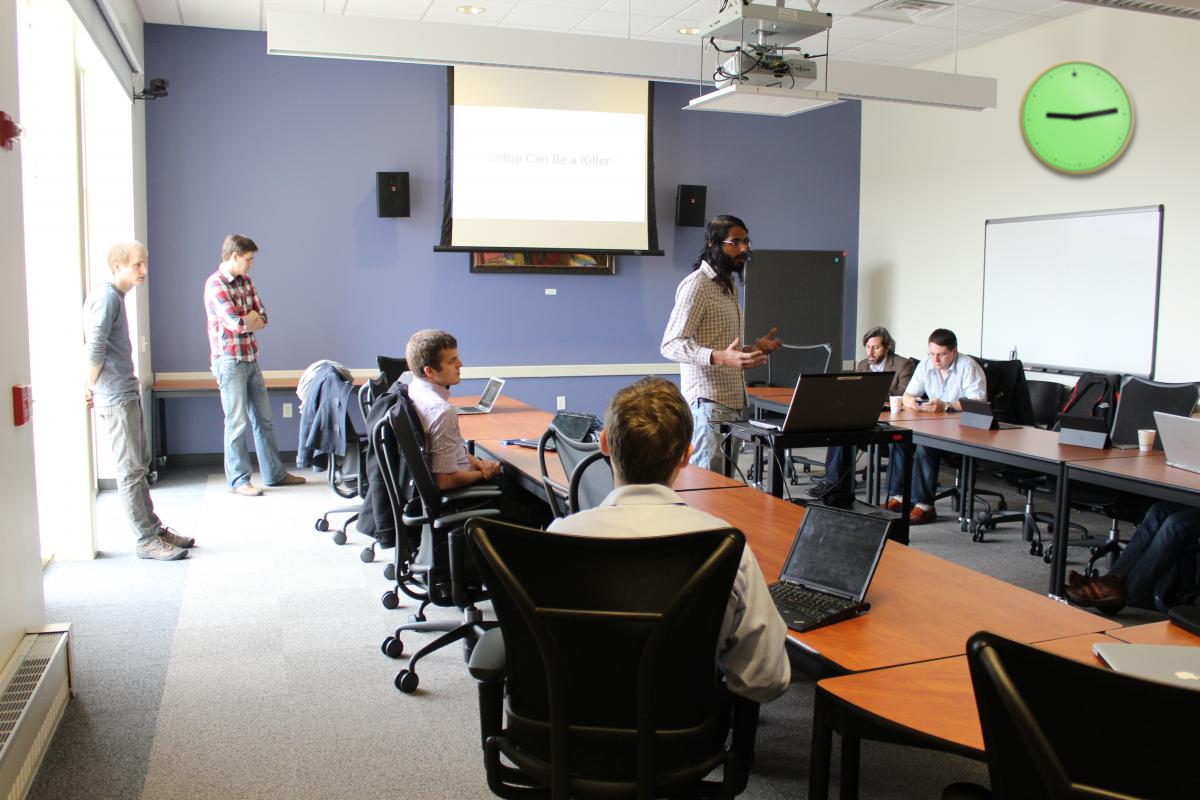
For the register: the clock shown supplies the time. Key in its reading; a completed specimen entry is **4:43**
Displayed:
**9:14**
